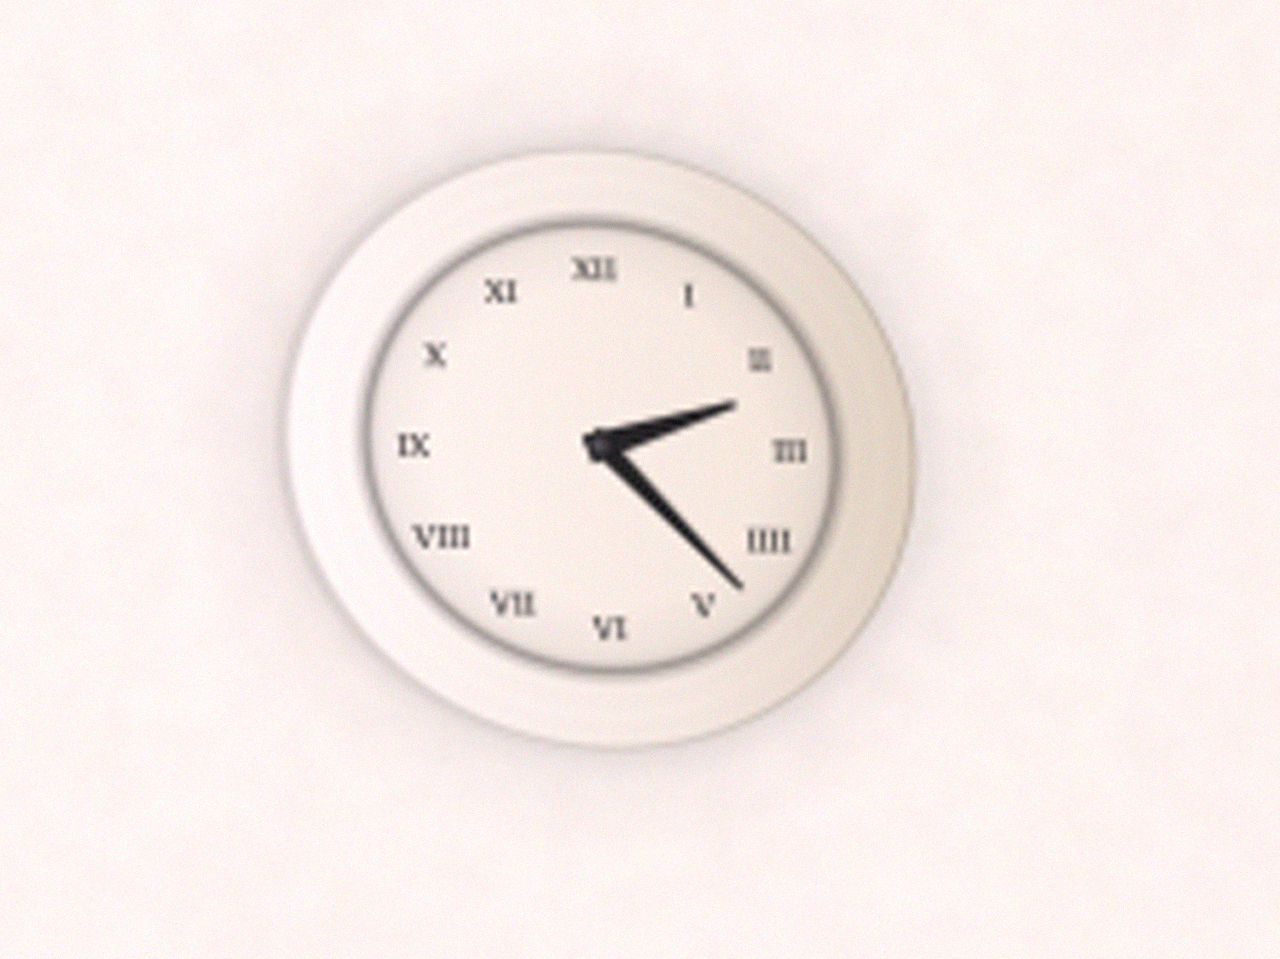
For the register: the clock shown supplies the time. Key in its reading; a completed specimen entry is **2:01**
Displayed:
**2:23**
